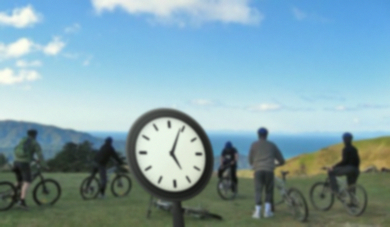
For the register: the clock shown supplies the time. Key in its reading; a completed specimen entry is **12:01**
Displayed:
**5:04**
